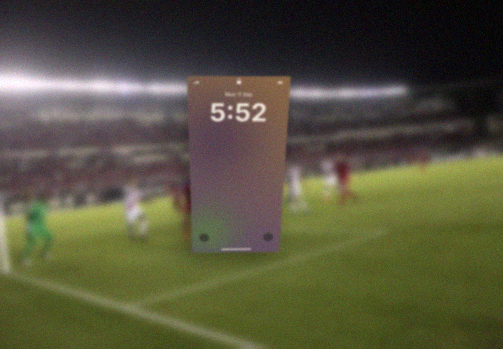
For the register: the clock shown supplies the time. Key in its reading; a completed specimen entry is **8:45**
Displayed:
**5:52**
